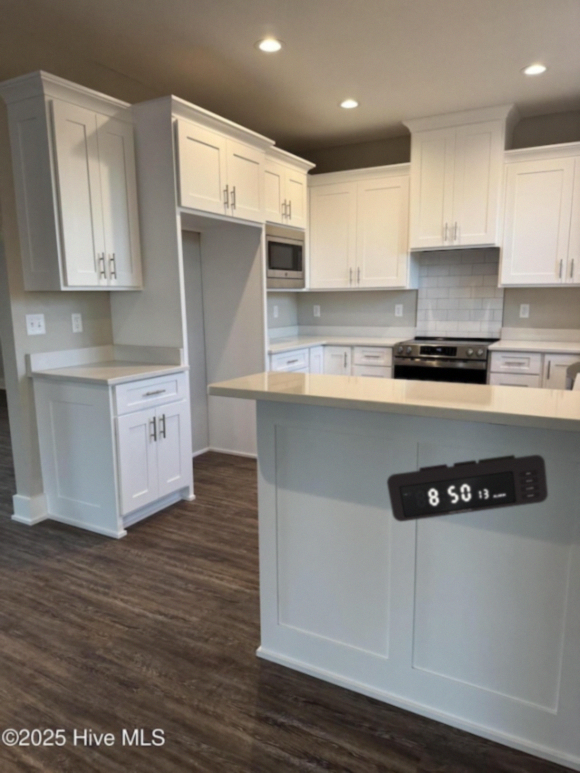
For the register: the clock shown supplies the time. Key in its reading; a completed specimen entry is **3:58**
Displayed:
**8:50**
